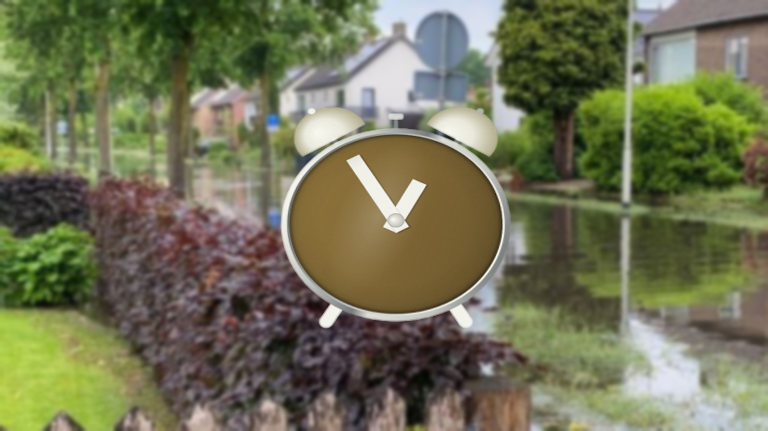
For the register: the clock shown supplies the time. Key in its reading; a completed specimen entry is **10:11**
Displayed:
**12:55**
